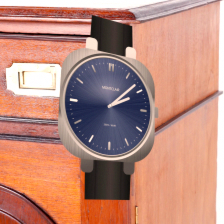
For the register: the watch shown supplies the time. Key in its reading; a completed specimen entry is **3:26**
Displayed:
**2:08**
